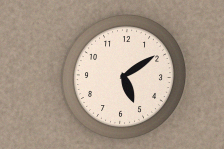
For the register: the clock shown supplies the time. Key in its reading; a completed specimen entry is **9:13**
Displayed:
**5:09**
